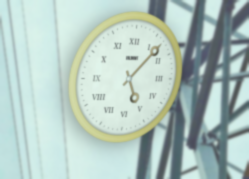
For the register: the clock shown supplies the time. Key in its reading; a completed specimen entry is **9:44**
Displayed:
**5:07**
